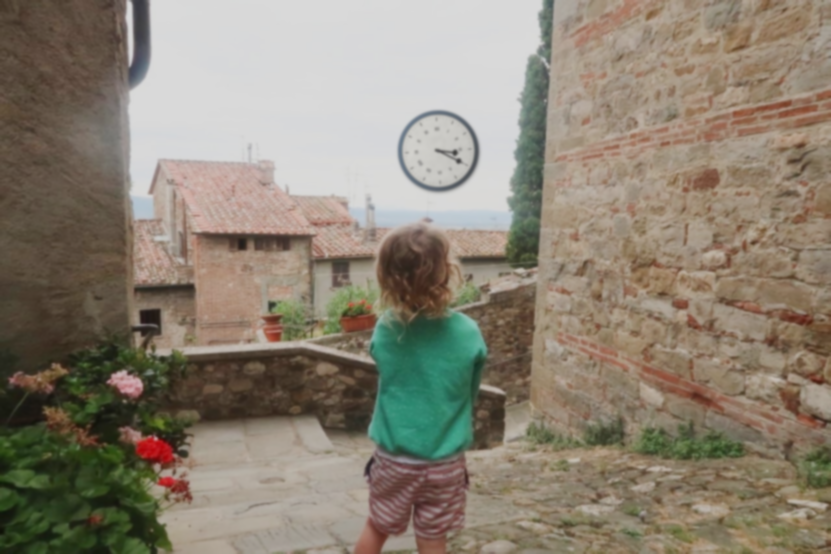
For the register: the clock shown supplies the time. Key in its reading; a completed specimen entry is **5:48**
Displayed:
**3:20**
